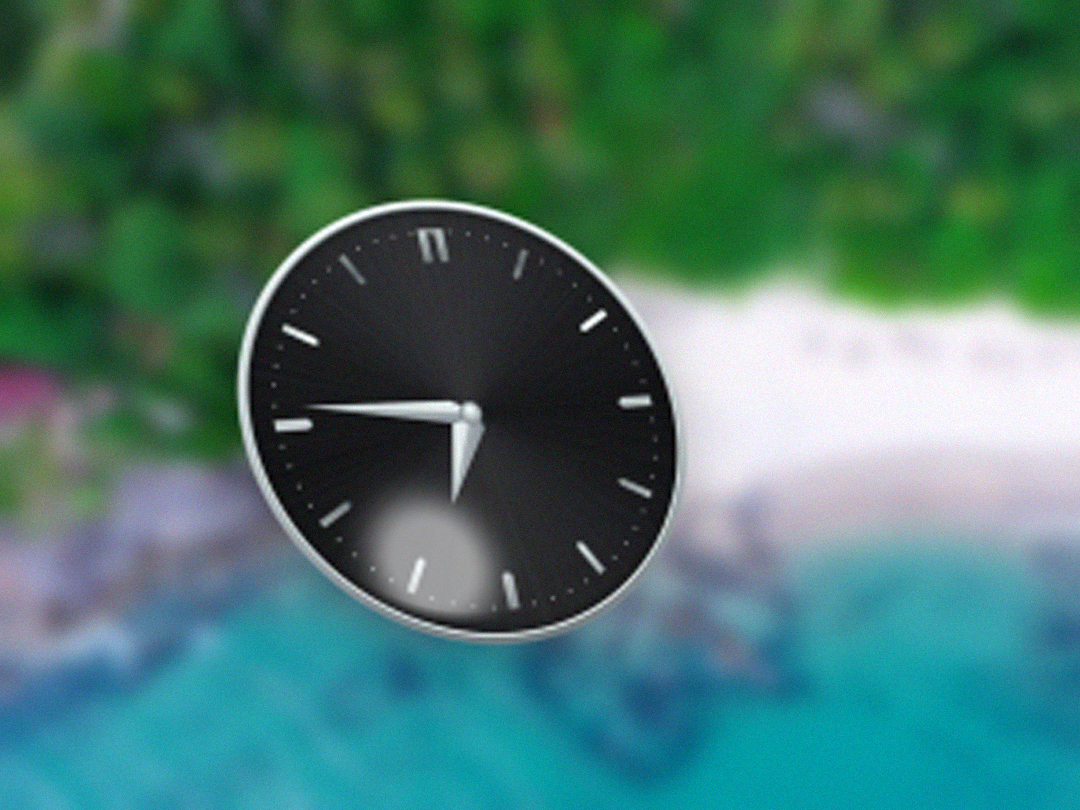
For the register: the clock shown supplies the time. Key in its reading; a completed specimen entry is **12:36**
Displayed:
**6:46**
